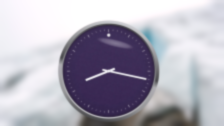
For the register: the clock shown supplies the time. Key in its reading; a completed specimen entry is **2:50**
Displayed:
**8:17**
